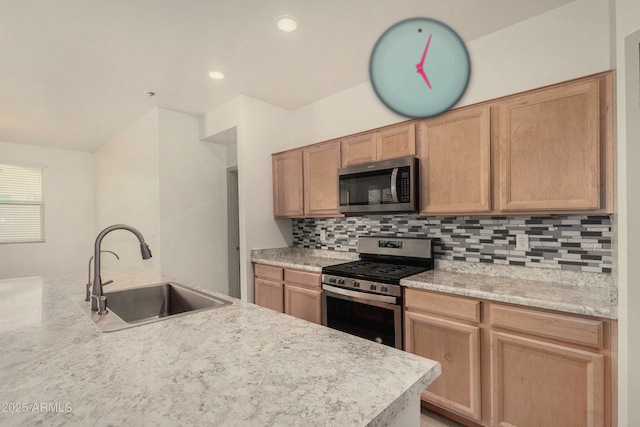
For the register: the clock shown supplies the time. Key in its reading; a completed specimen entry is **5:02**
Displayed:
**5:03**
